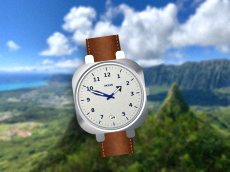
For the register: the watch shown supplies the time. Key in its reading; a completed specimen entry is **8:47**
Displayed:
**1:49**
